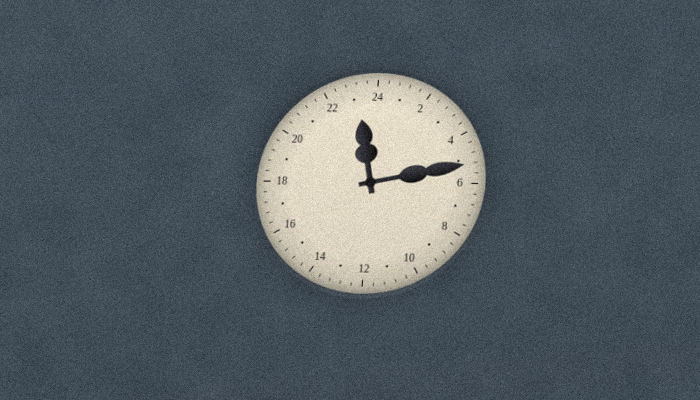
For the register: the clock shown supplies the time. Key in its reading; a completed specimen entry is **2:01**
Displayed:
**23:13**
